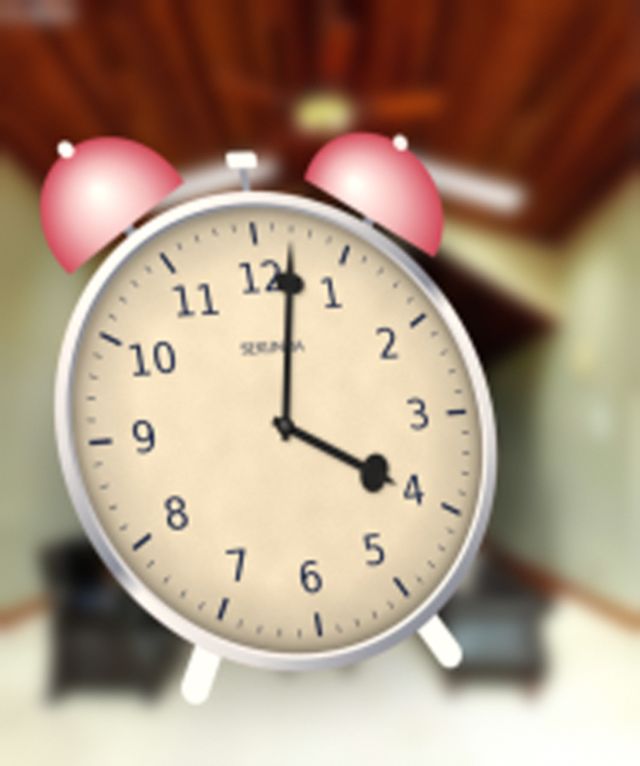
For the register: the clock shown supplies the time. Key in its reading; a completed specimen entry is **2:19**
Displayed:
**4:02**
